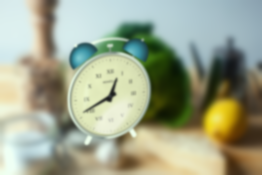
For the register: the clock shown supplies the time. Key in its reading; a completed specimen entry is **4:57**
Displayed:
**12:41**
